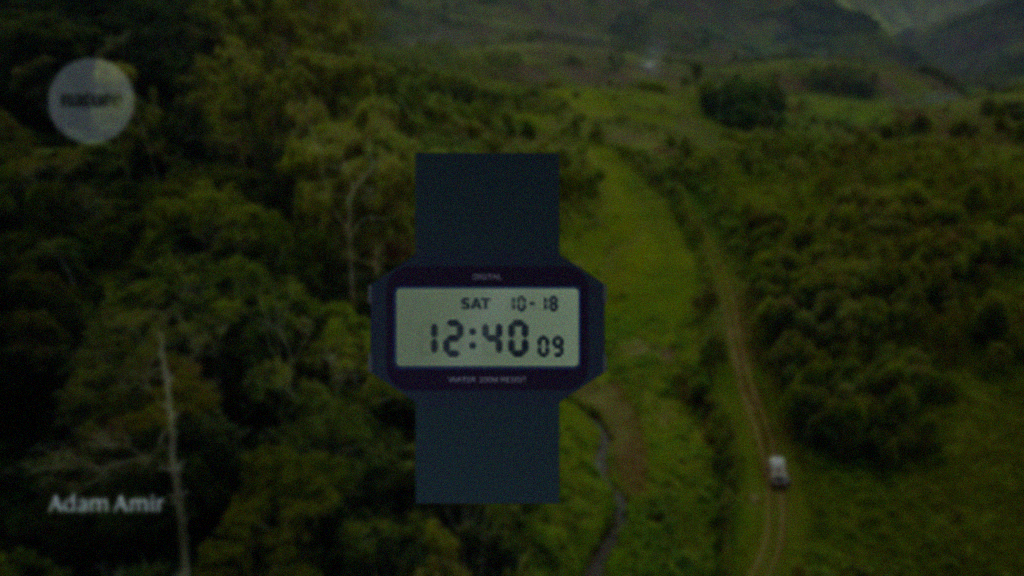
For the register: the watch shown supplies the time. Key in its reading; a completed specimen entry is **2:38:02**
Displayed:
**12:40:09**
